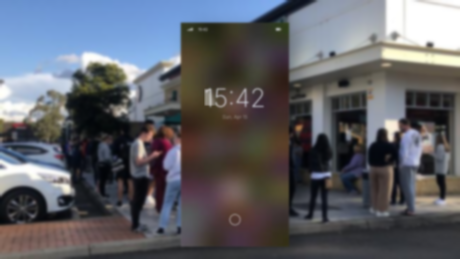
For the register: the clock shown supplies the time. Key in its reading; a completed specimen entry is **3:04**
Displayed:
**15:42**
